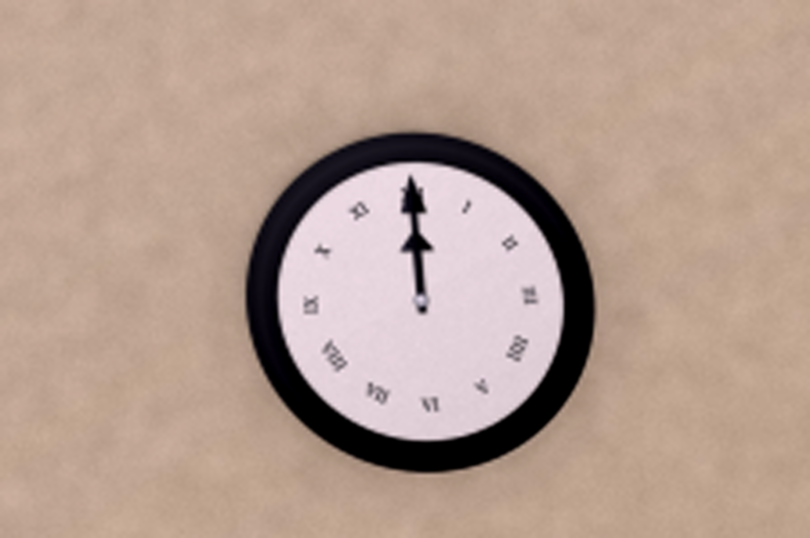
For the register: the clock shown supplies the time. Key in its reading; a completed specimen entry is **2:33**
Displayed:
**12:00**
